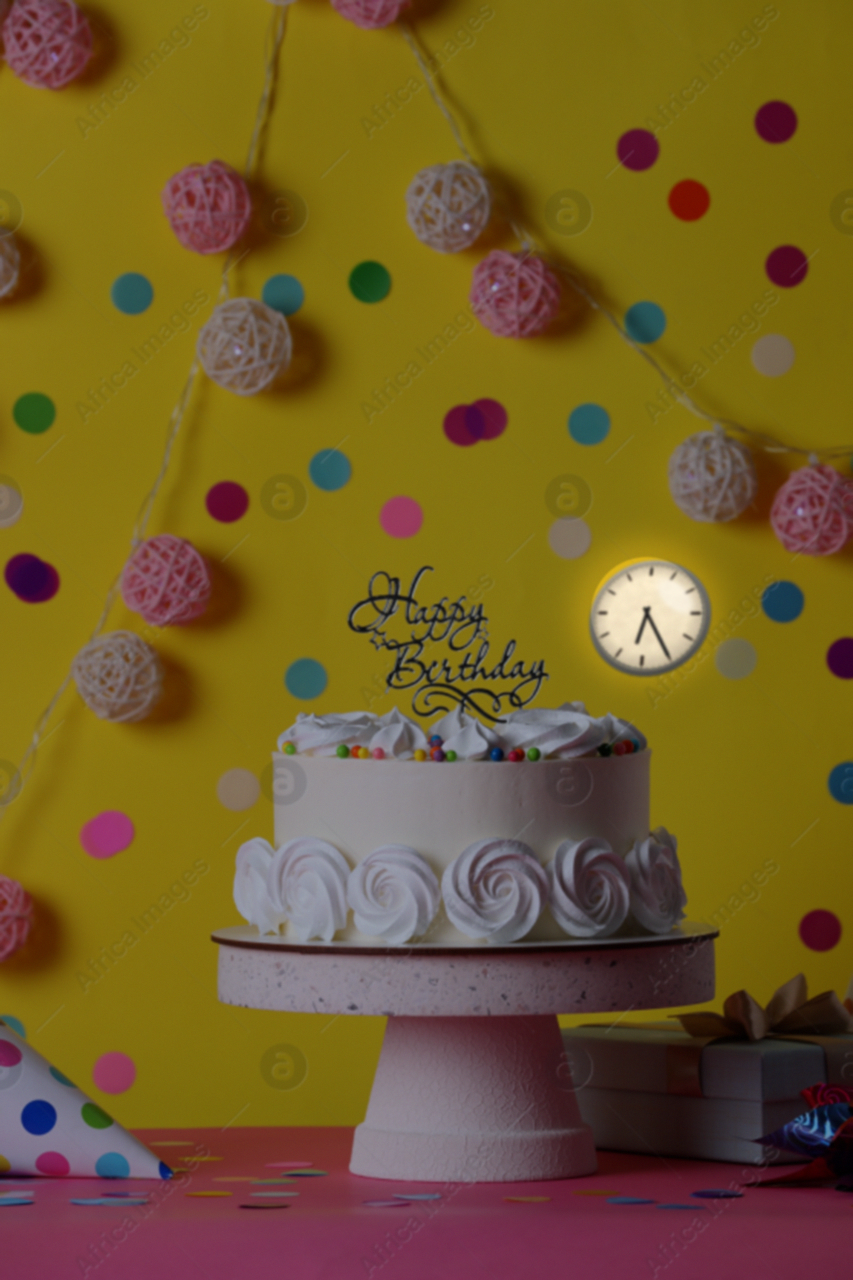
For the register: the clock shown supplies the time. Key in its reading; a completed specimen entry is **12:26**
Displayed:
**6:25**
